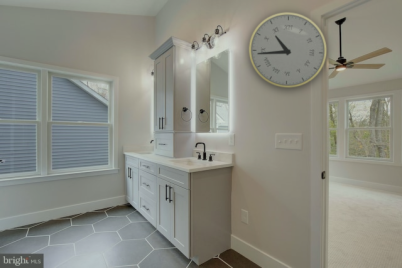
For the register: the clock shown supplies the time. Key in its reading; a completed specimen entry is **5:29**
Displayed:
**10:44**
